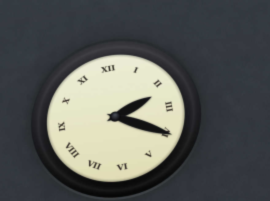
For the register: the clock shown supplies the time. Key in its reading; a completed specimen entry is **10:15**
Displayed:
**2:20**
